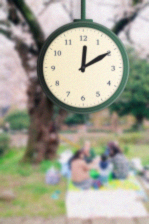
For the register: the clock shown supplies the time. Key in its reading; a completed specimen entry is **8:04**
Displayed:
**12:10**
